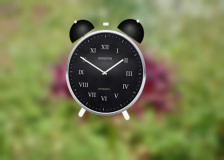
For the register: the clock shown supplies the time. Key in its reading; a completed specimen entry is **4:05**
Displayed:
**1:50**
